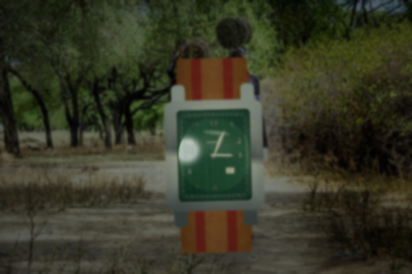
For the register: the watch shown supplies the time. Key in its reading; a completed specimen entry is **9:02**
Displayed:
**3:04**
